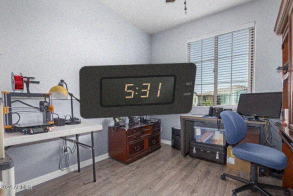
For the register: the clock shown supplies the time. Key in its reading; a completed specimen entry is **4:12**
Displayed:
**5:31**
